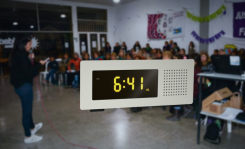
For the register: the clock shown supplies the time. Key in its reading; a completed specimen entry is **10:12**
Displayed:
**6:41**
